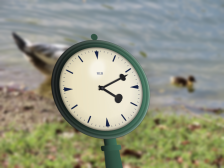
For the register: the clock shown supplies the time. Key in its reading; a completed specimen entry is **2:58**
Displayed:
**4:11**
